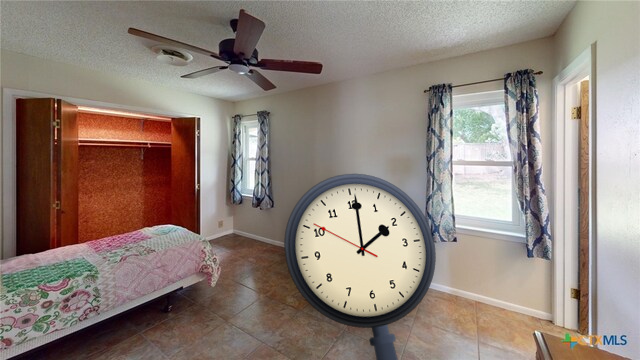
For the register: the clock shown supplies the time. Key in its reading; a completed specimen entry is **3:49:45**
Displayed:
**2:00:51**
